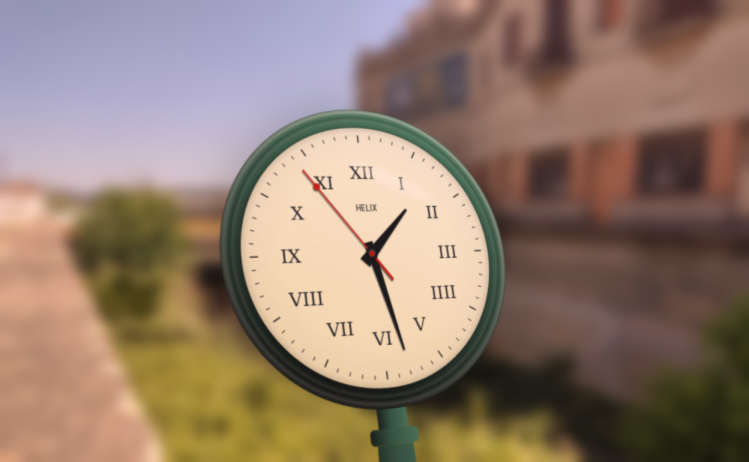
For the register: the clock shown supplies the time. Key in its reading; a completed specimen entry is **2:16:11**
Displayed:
**1:27:54**
